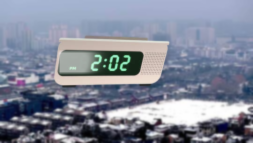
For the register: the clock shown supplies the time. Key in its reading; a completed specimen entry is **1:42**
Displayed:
**2:02**
